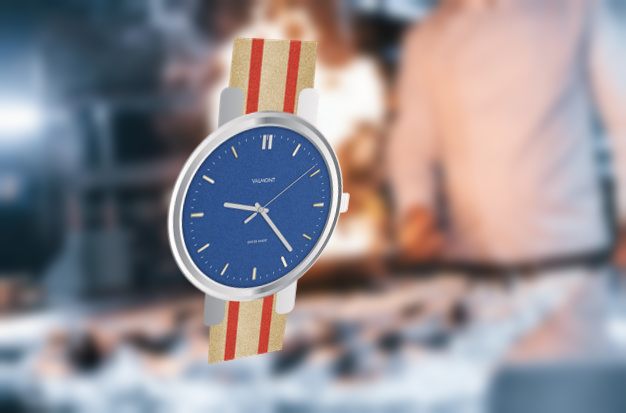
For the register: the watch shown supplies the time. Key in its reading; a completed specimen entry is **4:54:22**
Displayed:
**9:23:09**
